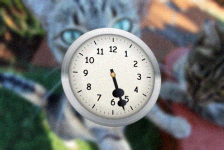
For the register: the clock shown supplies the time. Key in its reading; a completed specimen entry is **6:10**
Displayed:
**5:27**
